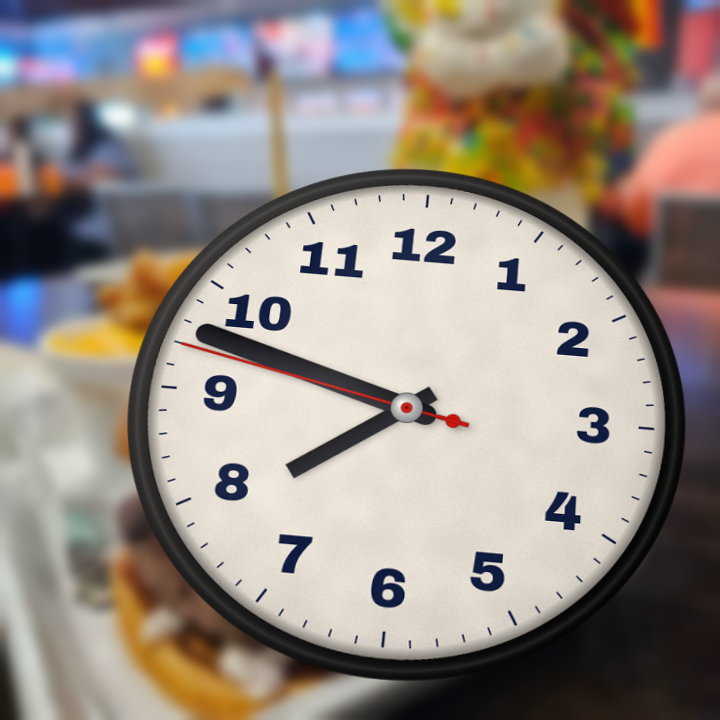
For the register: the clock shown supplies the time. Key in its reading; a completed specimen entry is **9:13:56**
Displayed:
**7:47:47**
